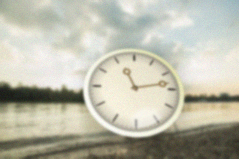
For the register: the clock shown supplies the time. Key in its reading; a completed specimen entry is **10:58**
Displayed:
**11:13**
